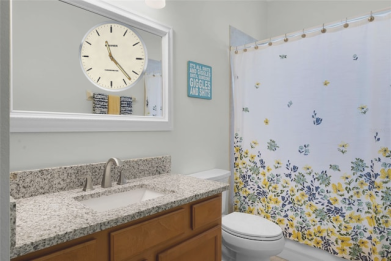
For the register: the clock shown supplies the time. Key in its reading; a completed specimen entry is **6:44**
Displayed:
**11:23**
